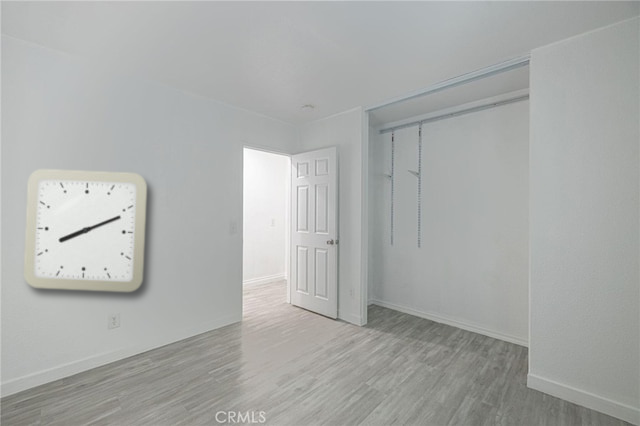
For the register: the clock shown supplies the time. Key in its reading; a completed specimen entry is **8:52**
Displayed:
**8:11**
